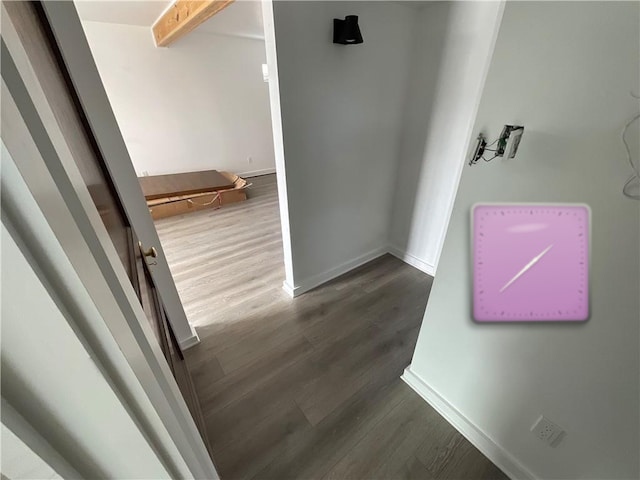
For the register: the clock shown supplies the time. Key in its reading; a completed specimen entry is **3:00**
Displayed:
**1:38**
